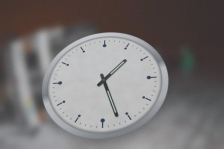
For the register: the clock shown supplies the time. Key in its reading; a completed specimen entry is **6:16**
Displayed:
**1:27**
